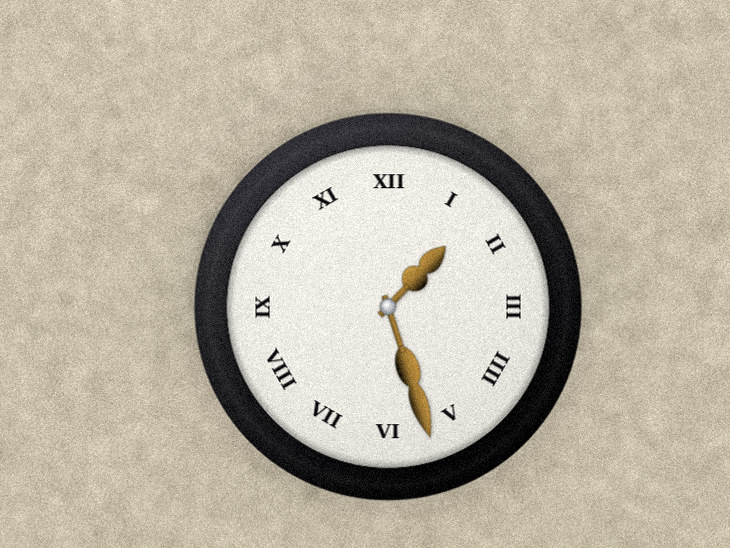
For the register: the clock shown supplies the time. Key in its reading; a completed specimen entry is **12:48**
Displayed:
**1:27**
